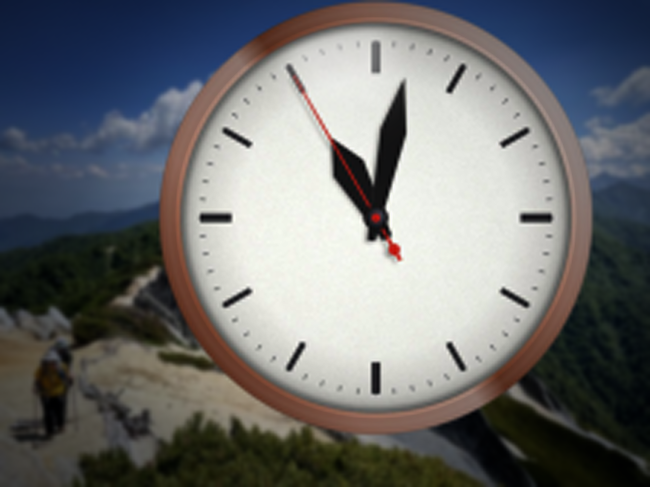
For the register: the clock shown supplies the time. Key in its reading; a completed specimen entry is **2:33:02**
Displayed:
**11:01:55**
